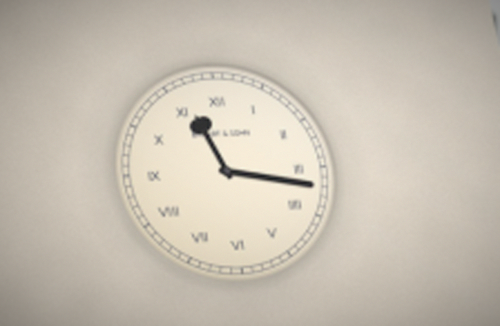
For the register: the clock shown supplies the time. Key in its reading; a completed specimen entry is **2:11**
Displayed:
**11:17**
